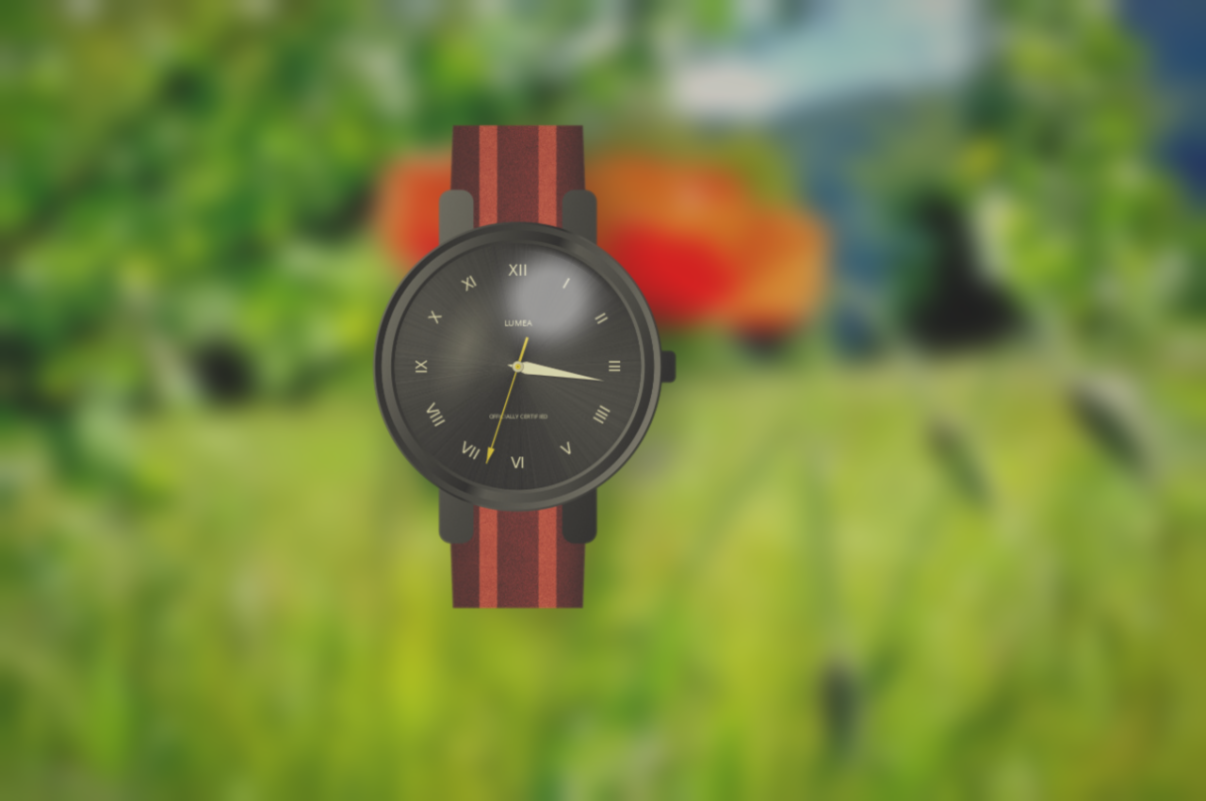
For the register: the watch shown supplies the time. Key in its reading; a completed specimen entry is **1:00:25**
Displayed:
**3:16:33**
